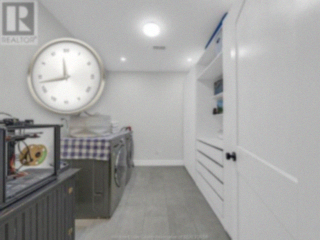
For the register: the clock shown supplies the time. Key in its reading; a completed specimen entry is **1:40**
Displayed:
**11:43**
